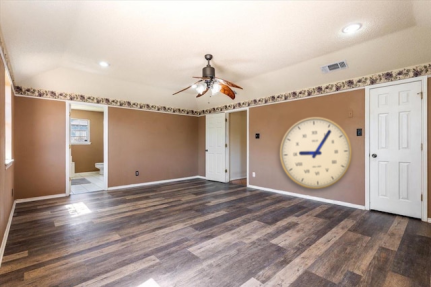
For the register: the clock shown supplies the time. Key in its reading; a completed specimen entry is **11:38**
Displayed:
**9:06**
